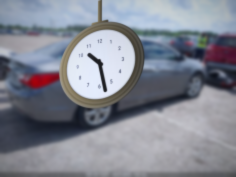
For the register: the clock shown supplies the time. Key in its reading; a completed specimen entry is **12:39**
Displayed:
**10:28**
